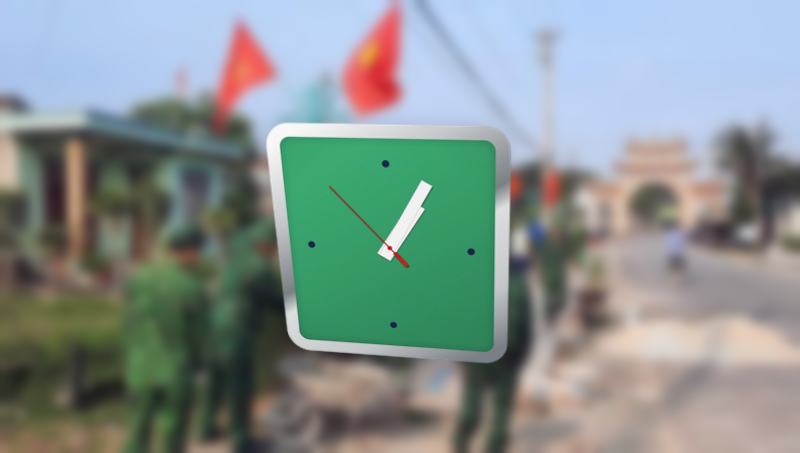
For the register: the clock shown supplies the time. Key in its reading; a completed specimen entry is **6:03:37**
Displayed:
**1:04:53**
